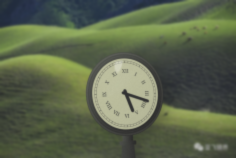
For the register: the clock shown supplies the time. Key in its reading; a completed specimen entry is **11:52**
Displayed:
**5:18**
